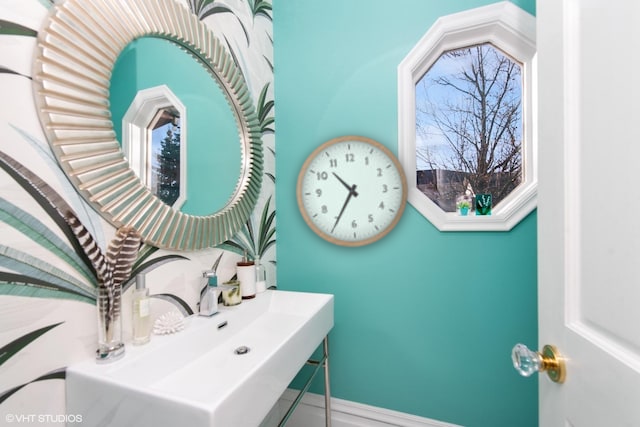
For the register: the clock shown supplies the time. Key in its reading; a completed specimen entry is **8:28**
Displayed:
**10:35**
